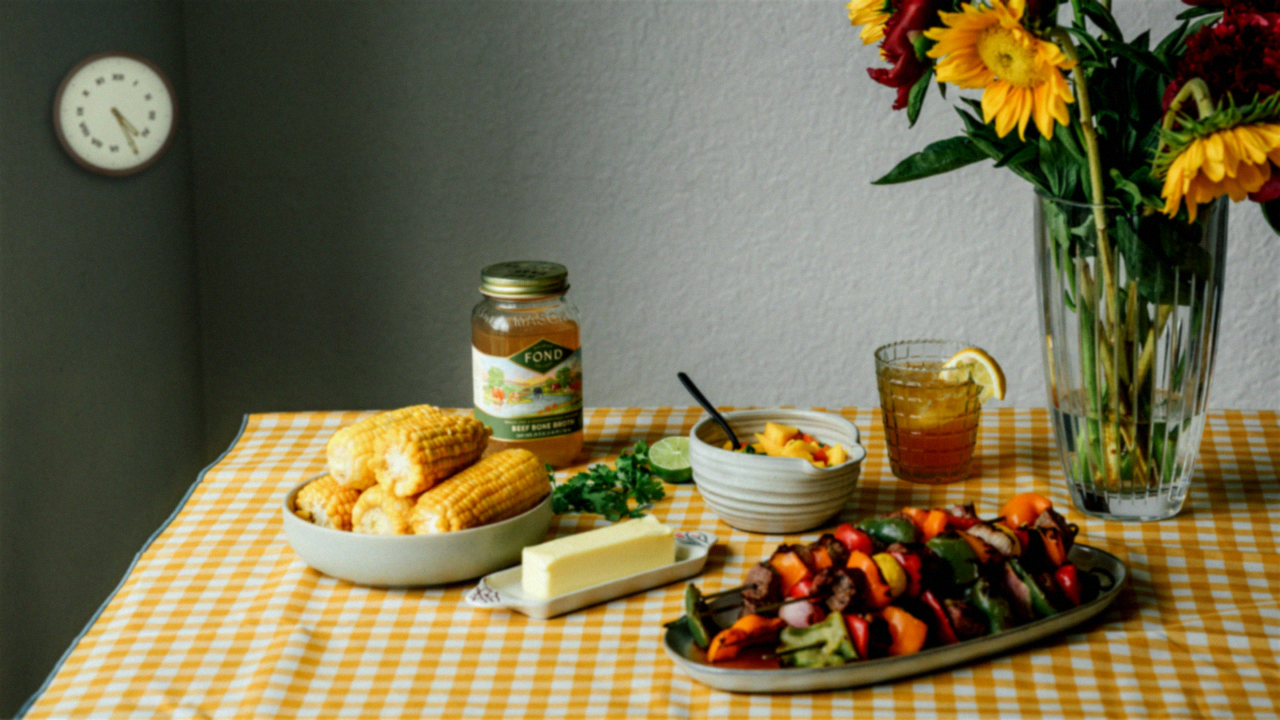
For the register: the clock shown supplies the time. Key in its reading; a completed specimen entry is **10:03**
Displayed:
**4:25**
